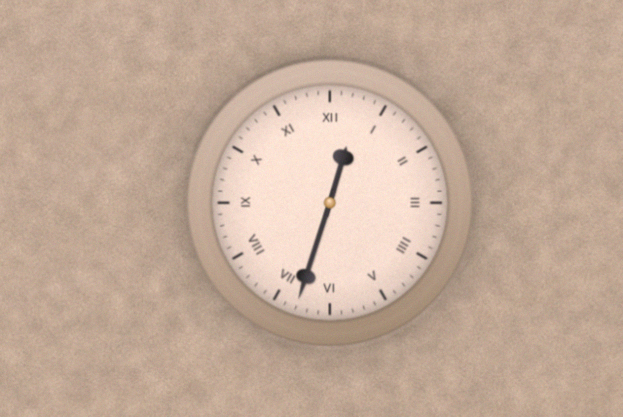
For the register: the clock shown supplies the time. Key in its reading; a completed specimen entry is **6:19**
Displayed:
**12:33**
